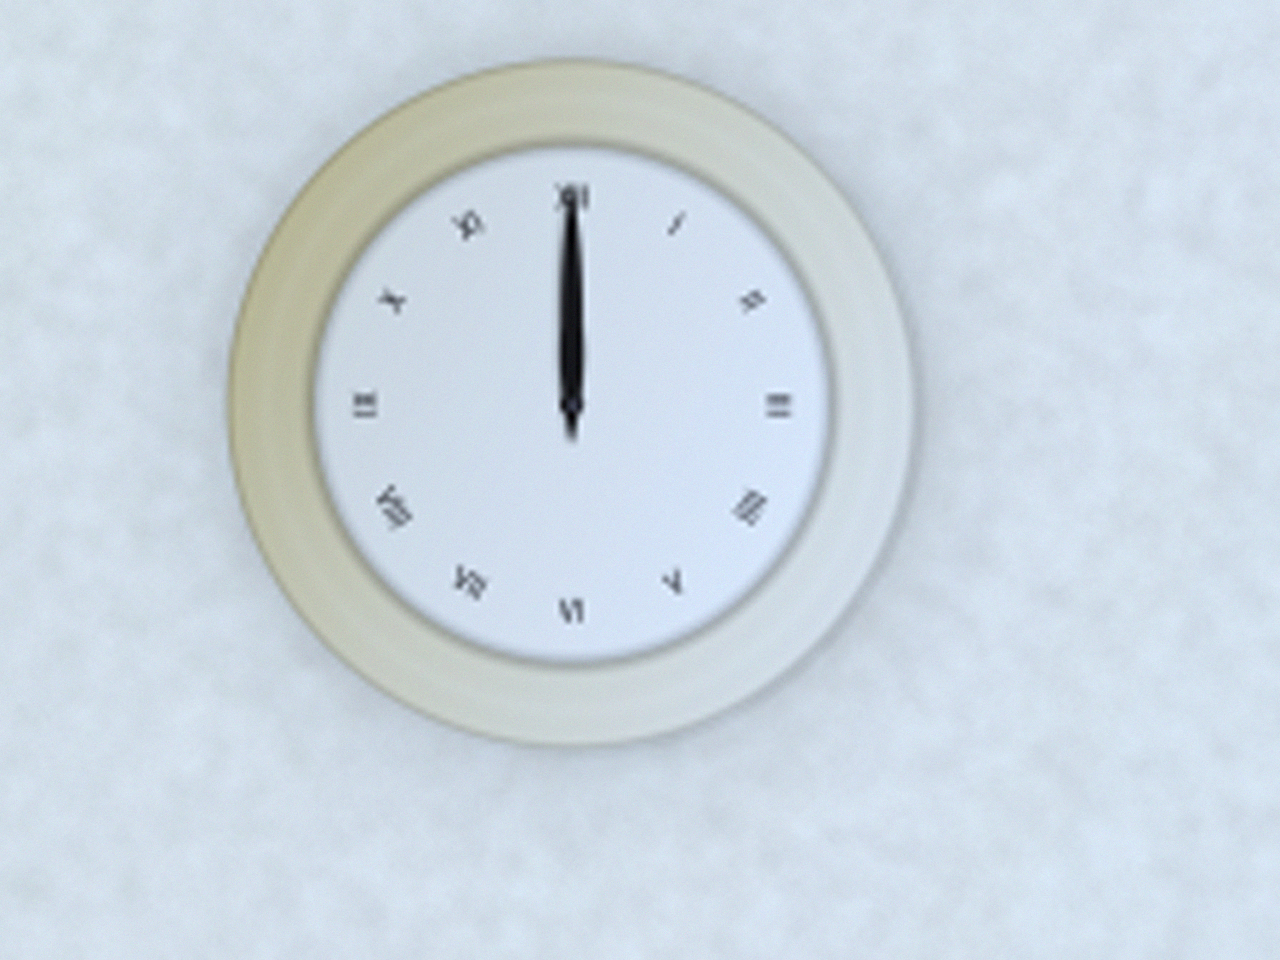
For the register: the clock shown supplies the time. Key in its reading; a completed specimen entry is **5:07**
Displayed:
**12:00**
